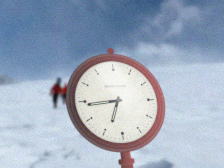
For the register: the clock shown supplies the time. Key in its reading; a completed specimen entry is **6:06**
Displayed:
**6:44**
